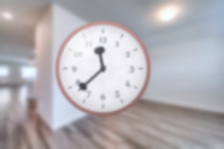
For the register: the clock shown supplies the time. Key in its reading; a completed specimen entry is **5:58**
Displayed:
**11:38**
